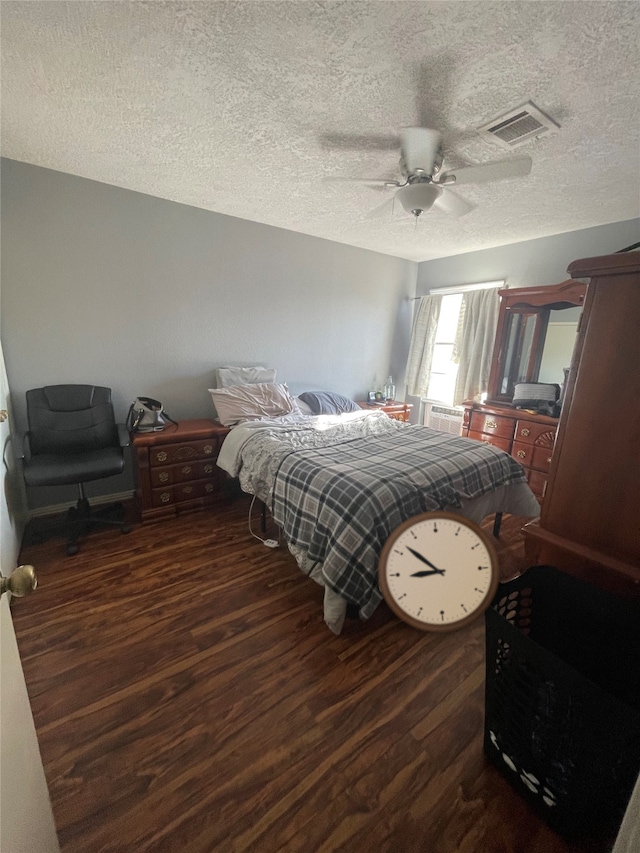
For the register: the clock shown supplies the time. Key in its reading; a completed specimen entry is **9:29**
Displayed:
**8:52**
